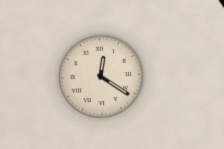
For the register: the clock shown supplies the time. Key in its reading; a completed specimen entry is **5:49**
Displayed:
**12:21**
